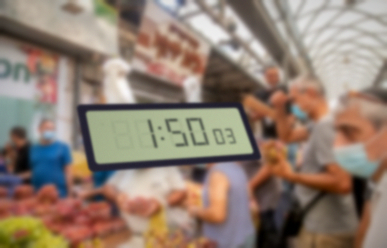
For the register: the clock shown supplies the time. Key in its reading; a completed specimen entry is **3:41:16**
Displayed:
**1:50:03**
